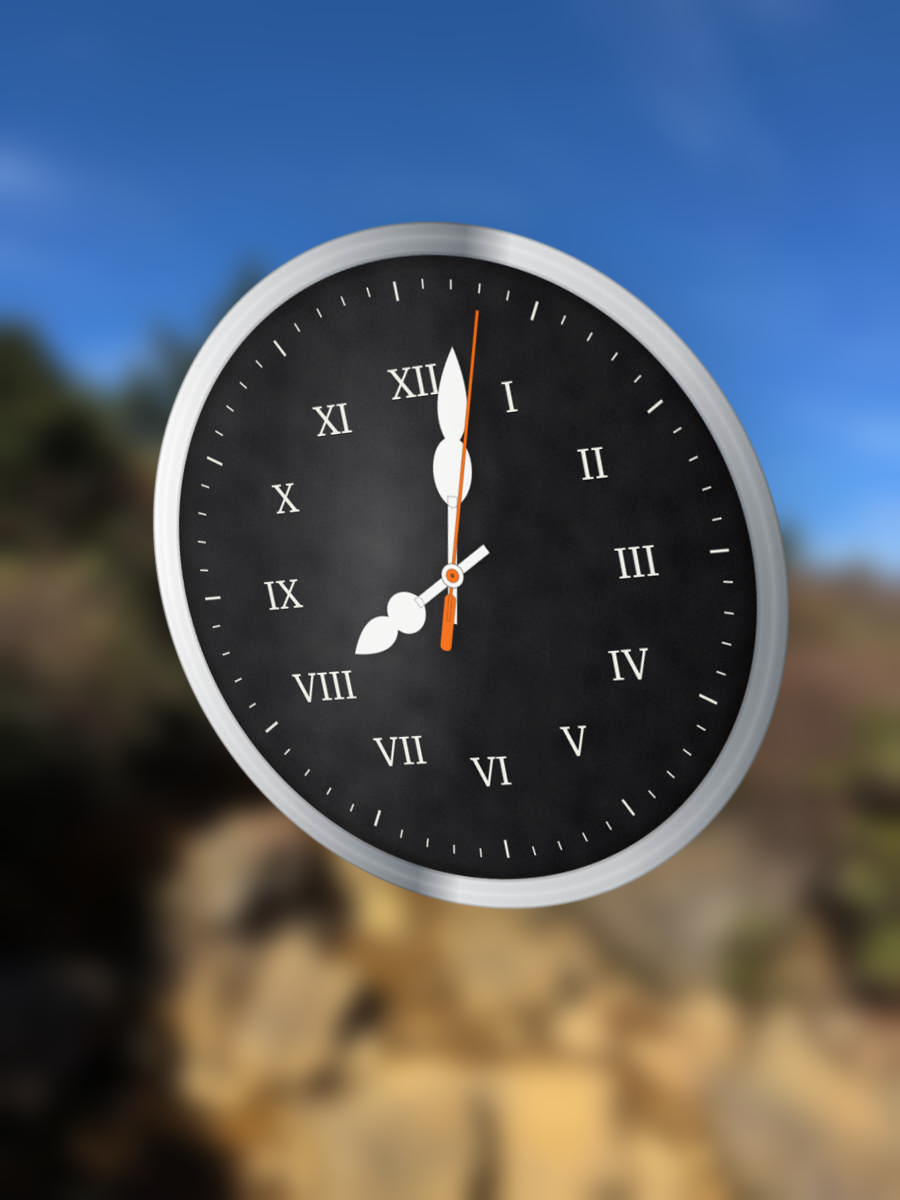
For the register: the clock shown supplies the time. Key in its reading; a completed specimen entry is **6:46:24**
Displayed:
**8:02:03**
